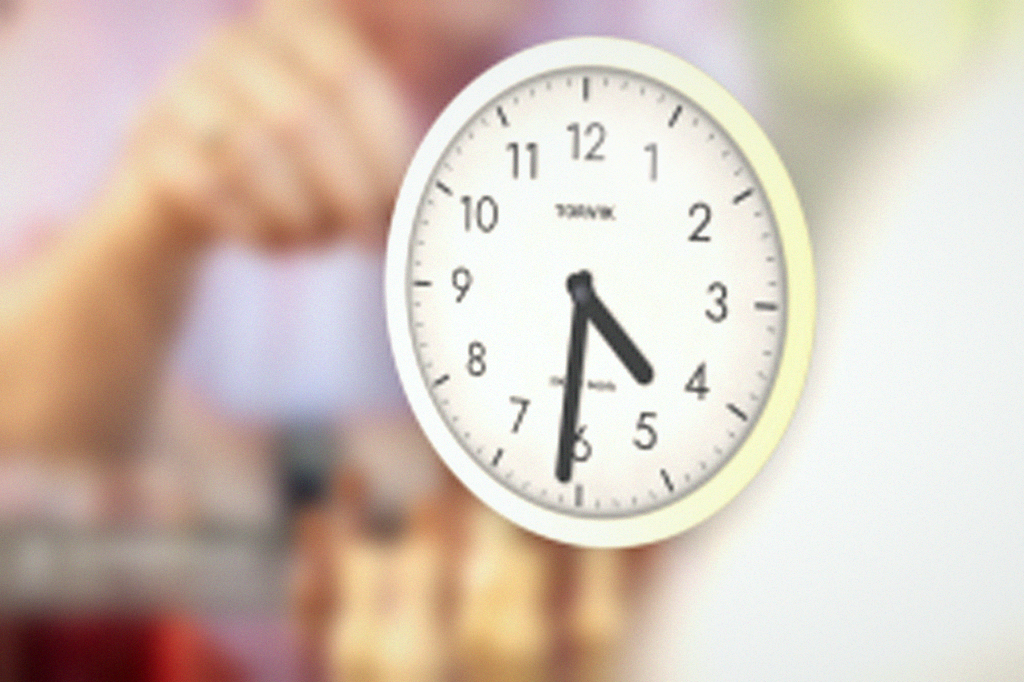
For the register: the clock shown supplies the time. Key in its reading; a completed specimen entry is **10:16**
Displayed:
**4:31**
